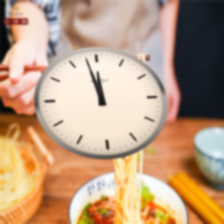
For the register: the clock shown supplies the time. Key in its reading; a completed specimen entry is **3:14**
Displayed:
**11:58**
